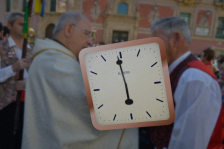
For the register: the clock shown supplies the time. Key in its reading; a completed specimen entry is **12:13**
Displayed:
**5:59**
